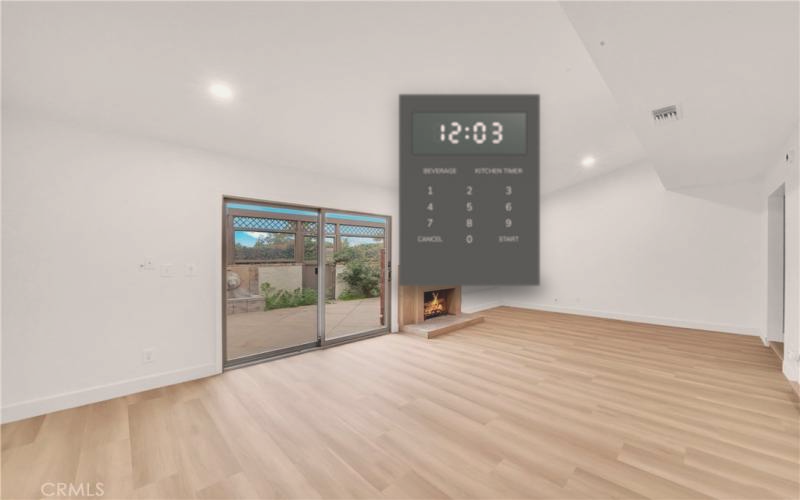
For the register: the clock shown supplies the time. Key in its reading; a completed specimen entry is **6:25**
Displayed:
**12:03**
